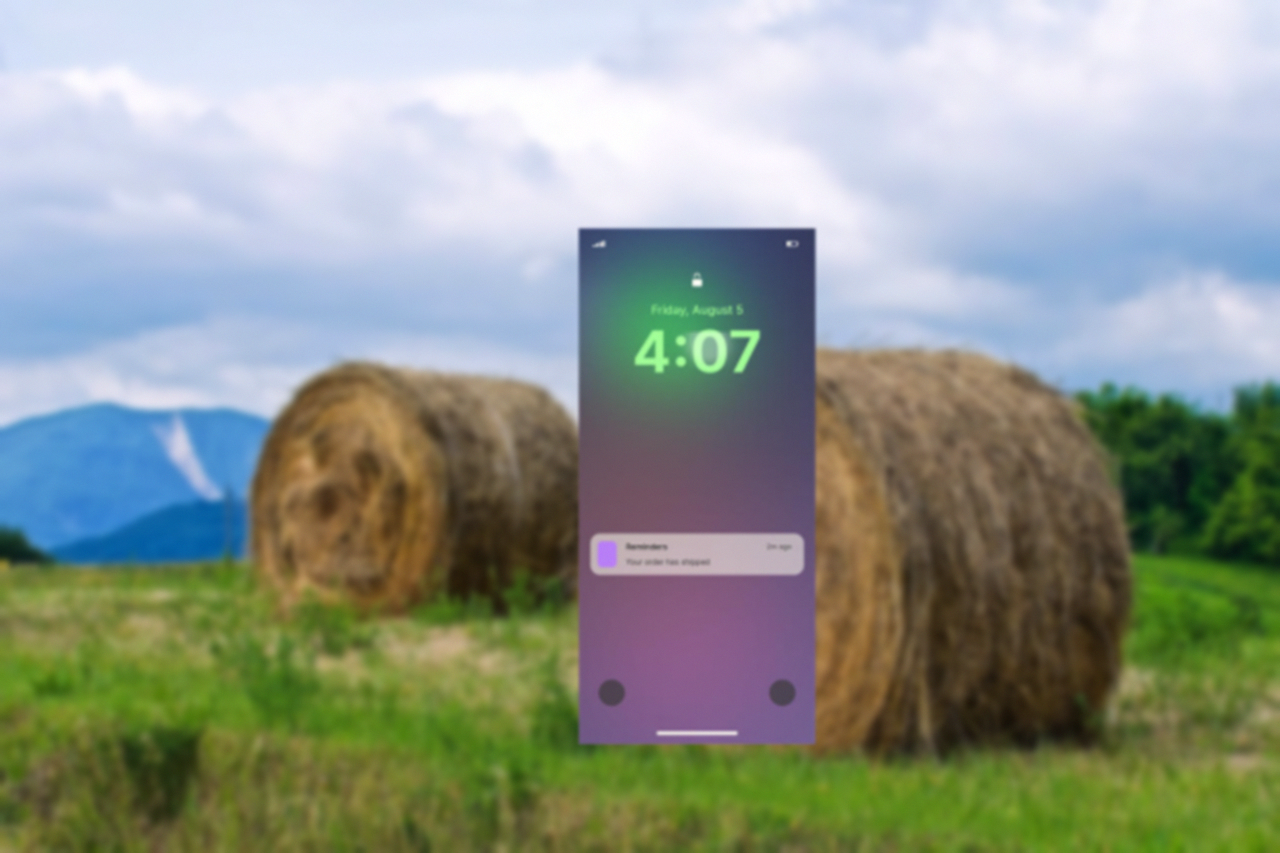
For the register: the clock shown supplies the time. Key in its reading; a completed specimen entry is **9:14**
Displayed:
**4:07**
